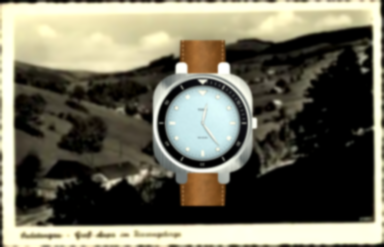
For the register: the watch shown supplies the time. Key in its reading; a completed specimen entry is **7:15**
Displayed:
**12:24**
